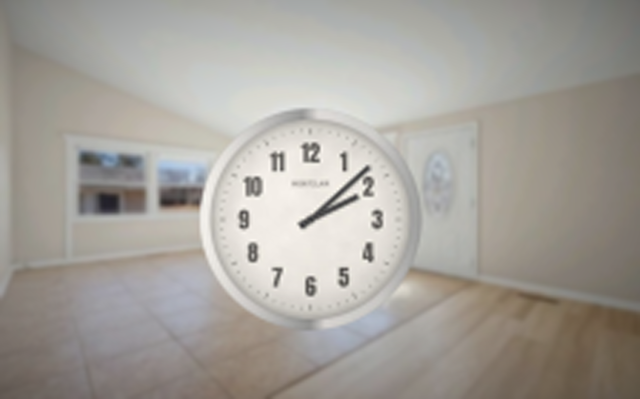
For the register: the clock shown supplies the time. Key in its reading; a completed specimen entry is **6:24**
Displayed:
**2:08**
